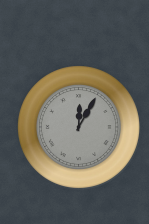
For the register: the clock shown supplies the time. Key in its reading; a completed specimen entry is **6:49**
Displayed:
**12:05**
